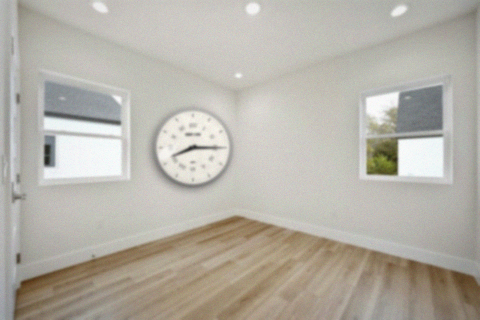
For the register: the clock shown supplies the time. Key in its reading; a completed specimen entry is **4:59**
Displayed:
**8:15**
